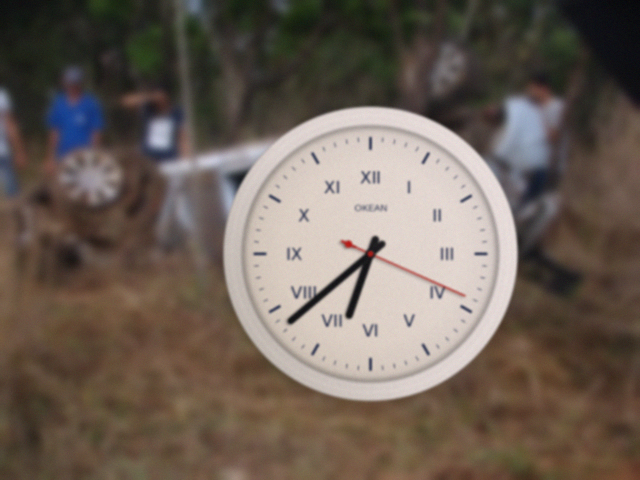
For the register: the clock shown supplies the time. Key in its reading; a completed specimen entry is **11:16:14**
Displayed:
**6:38:19**
